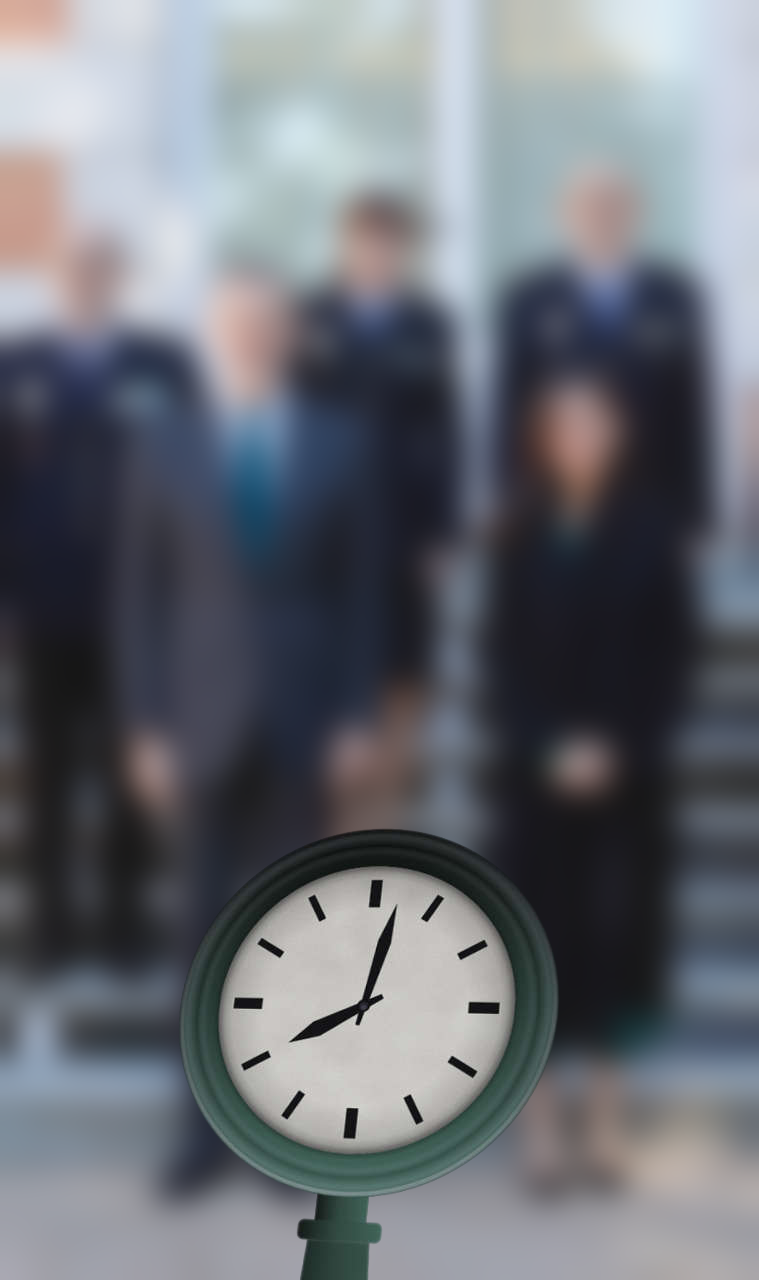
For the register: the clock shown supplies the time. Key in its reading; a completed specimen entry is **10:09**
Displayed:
**8:02**
